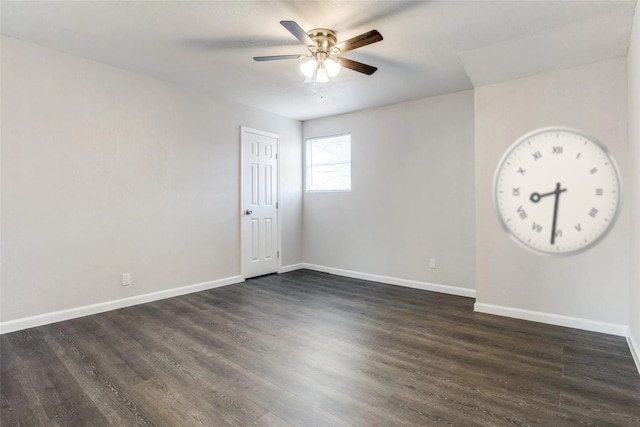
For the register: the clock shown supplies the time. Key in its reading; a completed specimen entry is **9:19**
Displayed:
**8:31**
